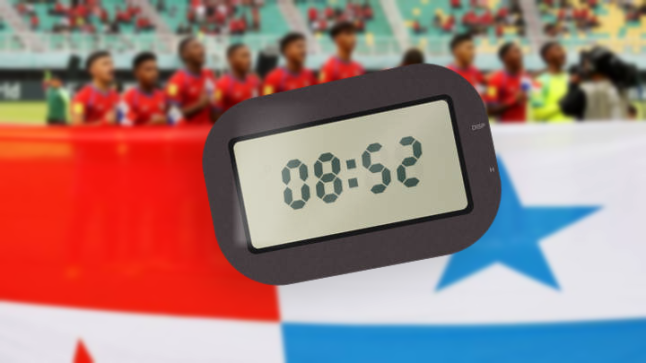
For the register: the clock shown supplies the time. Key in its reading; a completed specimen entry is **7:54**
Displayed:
**8:52**
